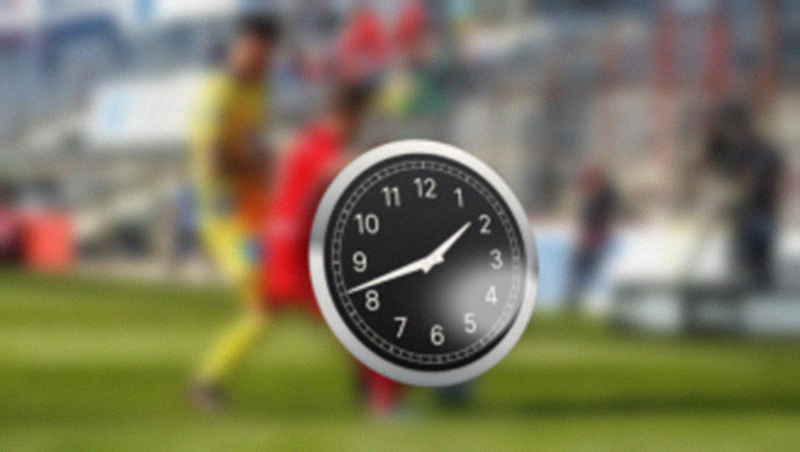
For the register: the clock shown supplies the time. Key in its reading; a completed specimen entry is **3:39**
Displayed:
**1:42**
